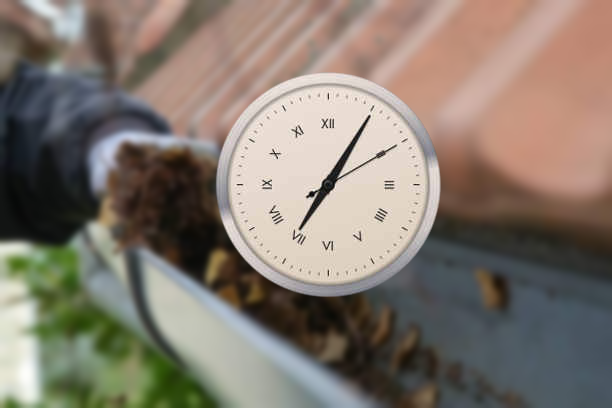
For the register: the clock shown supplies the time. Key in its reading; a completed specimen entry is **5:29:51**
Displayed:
**7:05:10**
